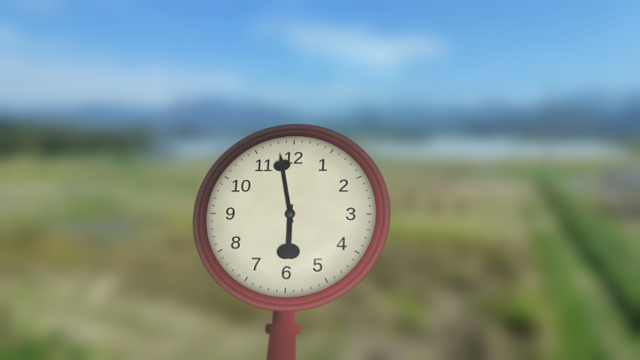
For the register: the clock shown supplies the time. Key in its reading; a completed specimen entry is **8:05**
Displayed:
**5:58**
